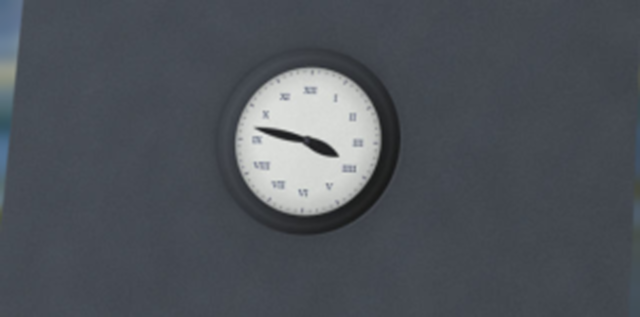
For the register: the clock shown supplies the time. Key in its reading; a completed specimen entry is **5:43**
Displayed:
**3:47**
